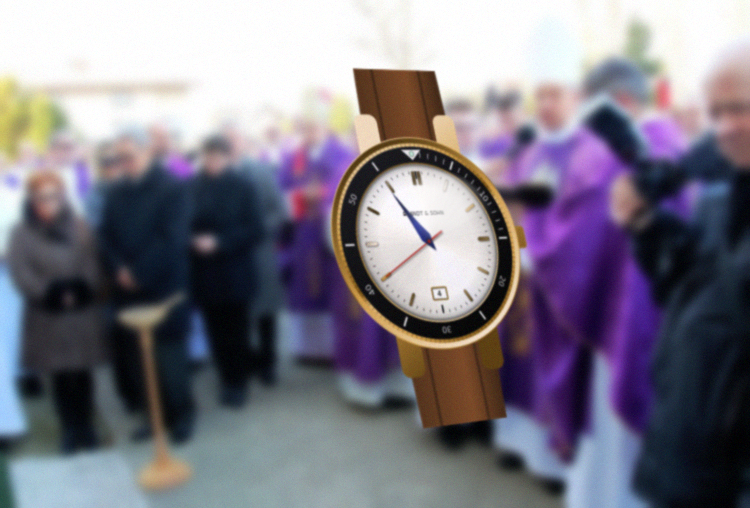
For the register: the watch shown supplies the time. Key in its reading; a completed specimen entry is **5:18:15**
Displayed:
**10:54:40**
